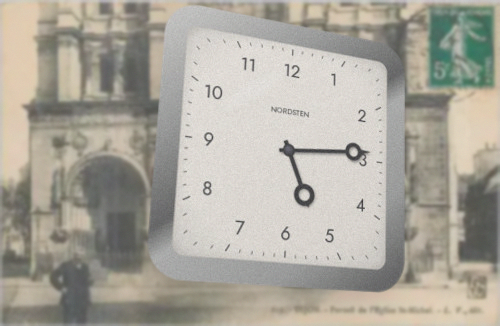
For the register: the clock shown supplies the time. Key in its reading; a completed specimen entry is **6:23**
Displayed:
**5:14**
